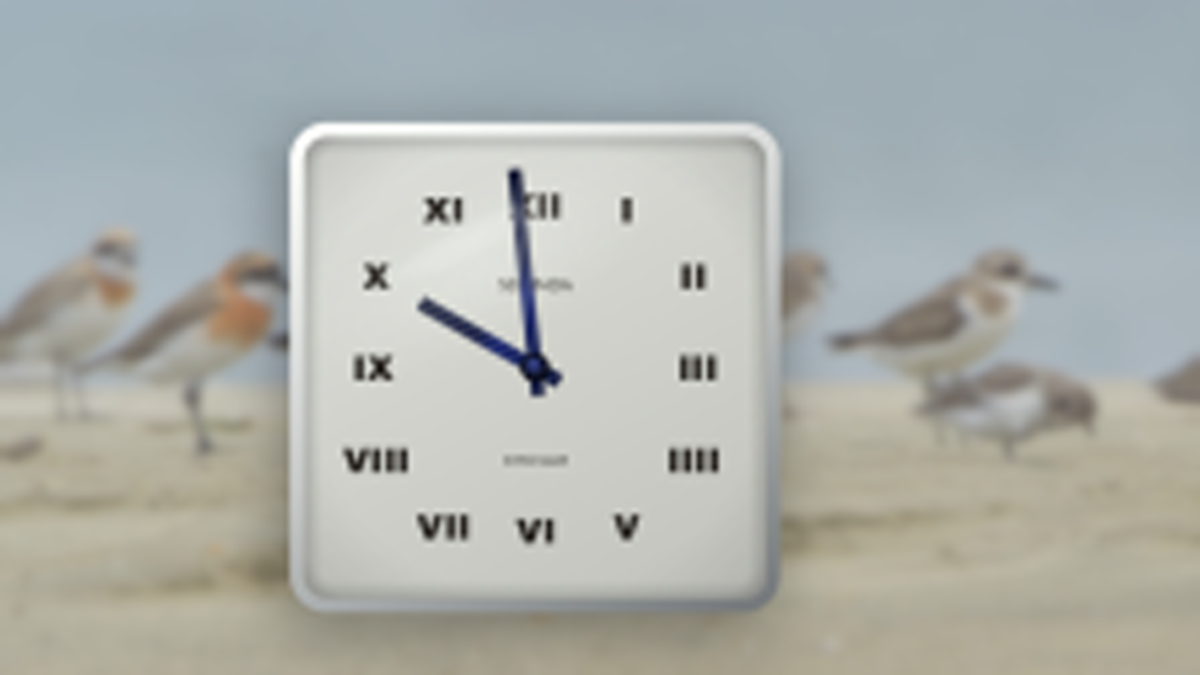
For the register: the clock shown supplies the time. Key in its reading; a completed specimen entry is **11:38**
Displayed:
**9:59**
